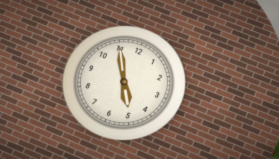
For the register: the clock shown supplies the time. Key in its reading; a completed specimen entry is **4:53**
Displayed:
**4:55**
